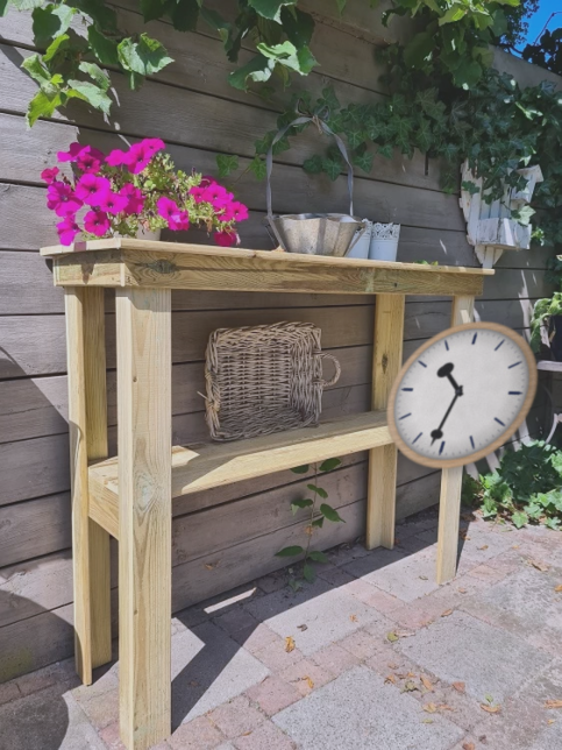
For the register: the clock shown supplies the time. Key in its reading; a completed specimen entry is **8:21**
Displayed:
**10:32**
